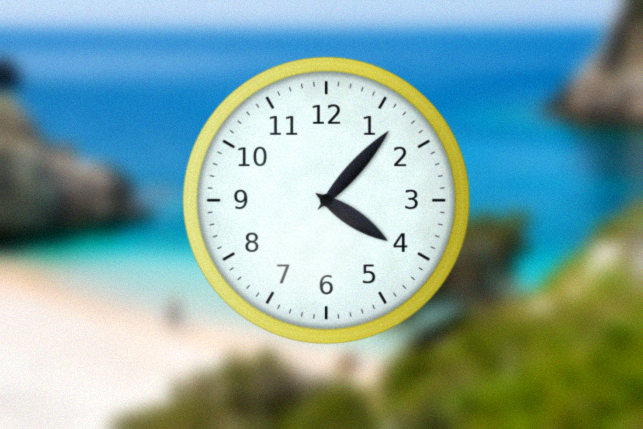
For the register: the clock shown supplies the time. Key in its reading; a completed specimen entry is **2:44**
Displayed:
**4:07**
